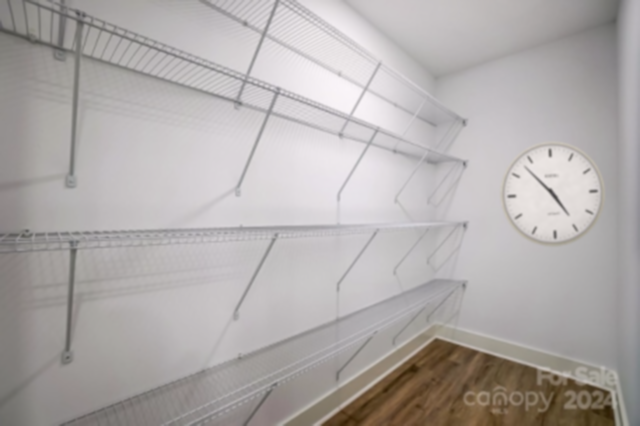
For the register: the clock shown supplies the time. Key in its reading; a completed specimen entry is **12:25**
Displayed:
**4:53**
